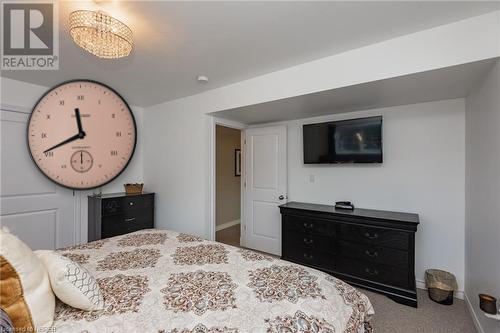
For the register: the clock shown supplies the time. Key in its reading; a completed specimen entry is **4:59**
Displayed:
**11:41**
